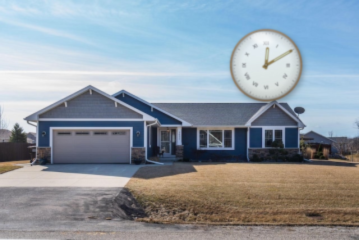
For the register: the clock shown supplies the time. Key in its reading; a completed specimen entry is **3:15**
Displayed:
**12:10**
